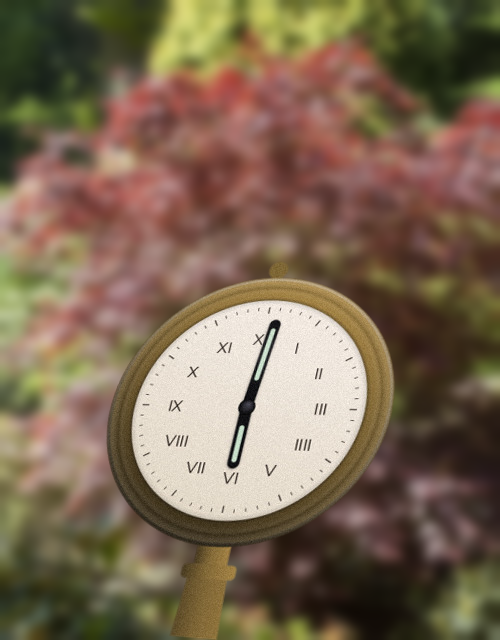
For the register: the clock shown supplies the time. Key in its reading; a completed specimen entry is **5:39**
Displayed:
**6:01**
